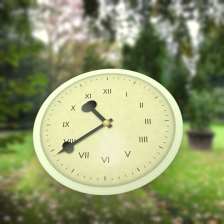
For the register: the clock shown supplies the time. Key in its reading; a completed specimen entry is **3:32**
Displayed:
**10:39**
